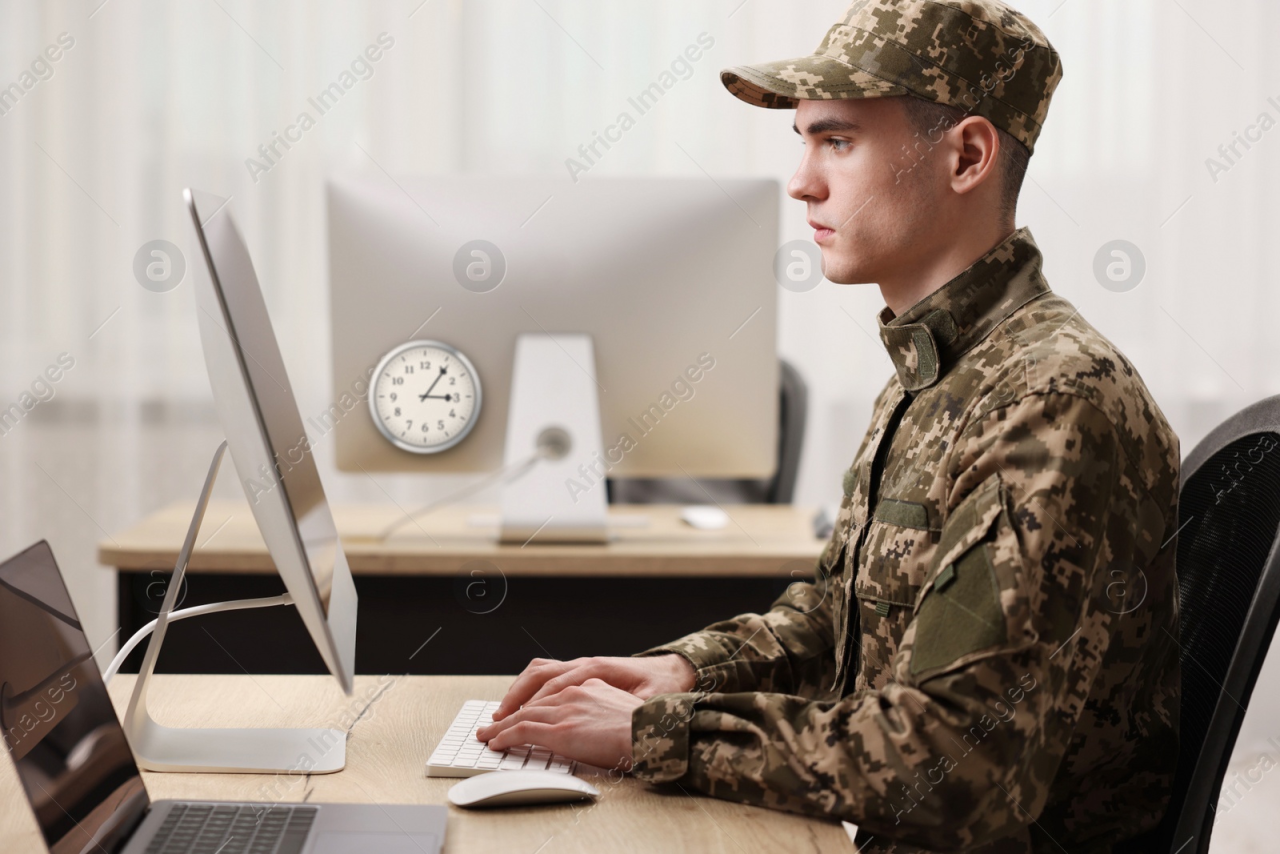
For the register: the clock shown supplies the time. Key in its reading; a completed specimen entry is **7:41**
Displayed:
**3:06**
